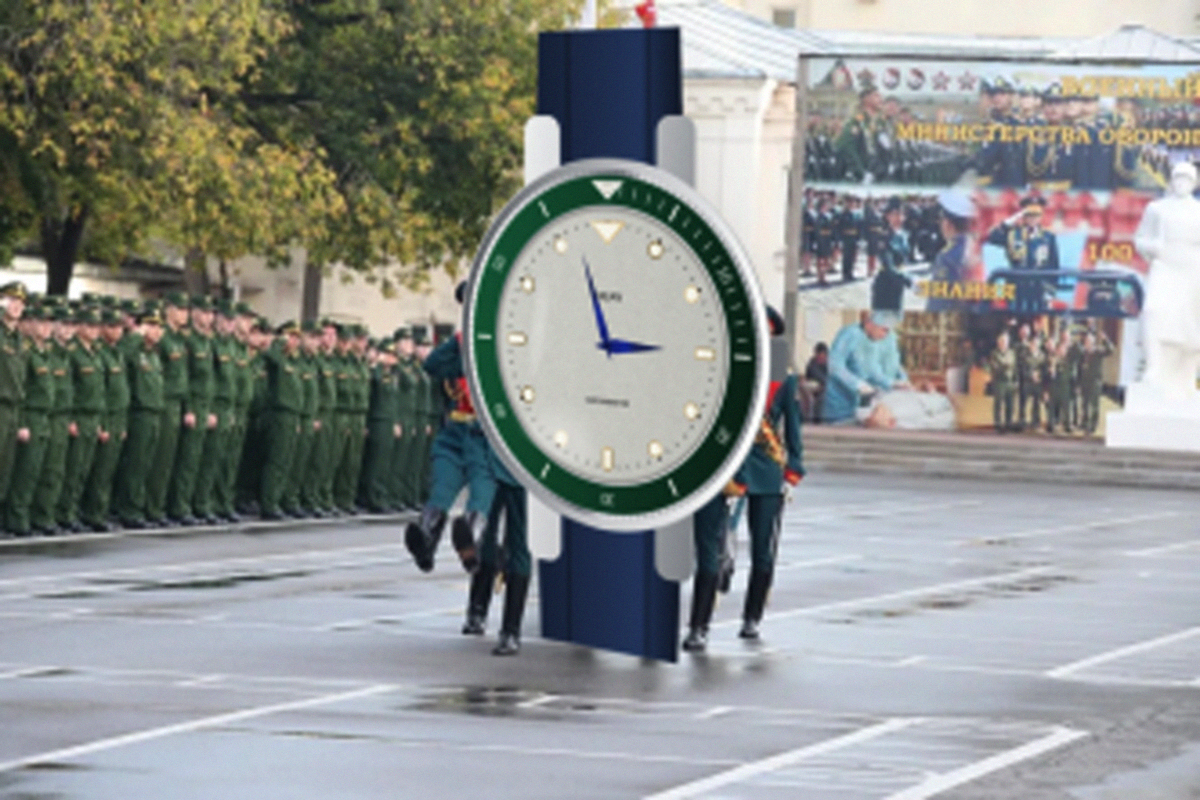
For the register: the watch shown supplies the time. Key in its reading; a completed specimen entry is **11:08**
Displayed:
**2:57**
